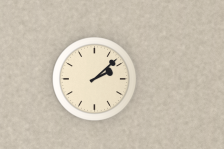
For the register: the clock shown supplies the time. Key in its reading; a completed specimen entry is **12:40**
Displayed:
**2:08**
